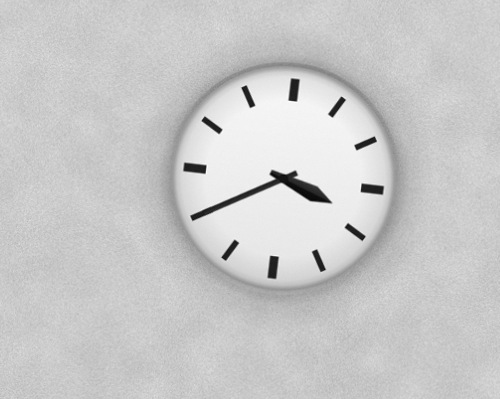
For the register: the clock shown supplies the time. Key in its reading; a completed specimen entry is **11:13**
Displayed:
**3:40**
